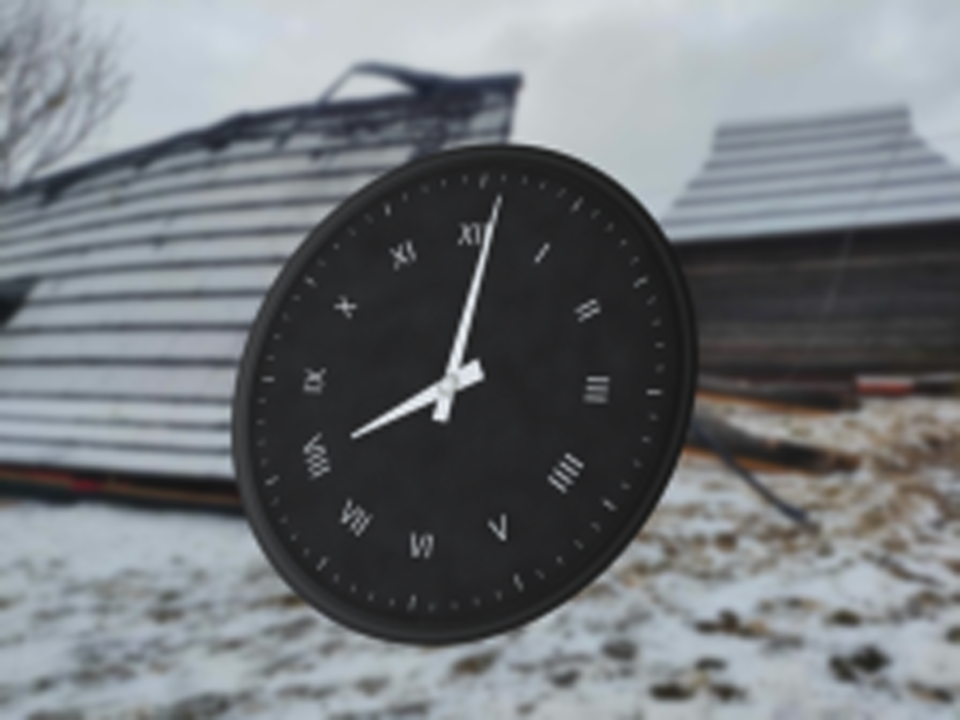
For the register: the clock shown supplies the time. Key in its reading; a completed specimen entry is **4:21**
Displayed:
**8:01**
